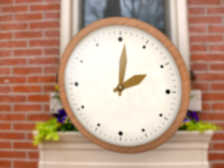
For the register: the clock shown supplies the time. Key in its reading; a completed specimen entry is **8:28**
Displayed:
**2:01**
